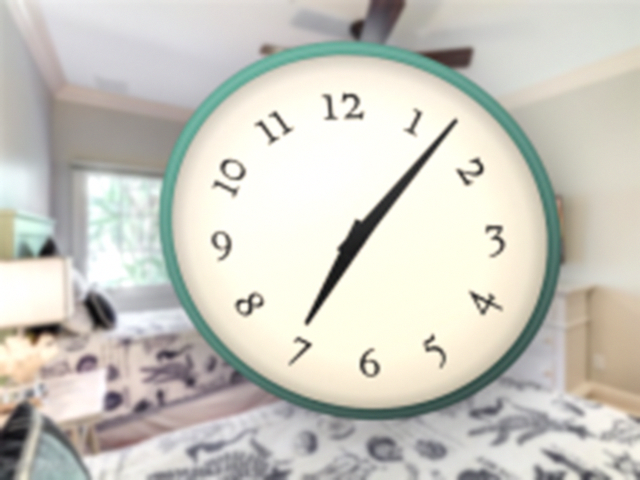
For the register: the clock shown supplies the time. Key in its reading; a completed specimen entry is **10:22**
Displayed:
**7:07**
